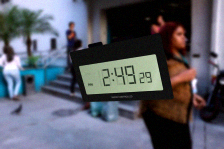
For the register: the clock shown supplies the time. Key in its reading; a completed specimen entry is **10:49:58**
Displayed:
**2:49:29**
